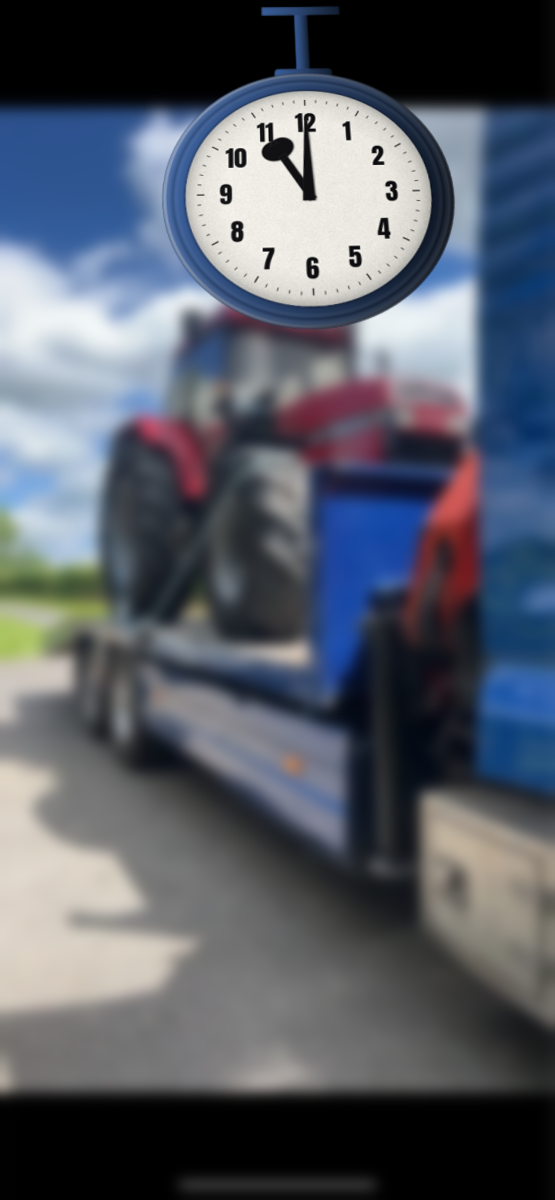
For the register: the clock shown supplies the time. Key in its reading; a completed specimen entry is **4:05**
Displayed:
**11:00**
